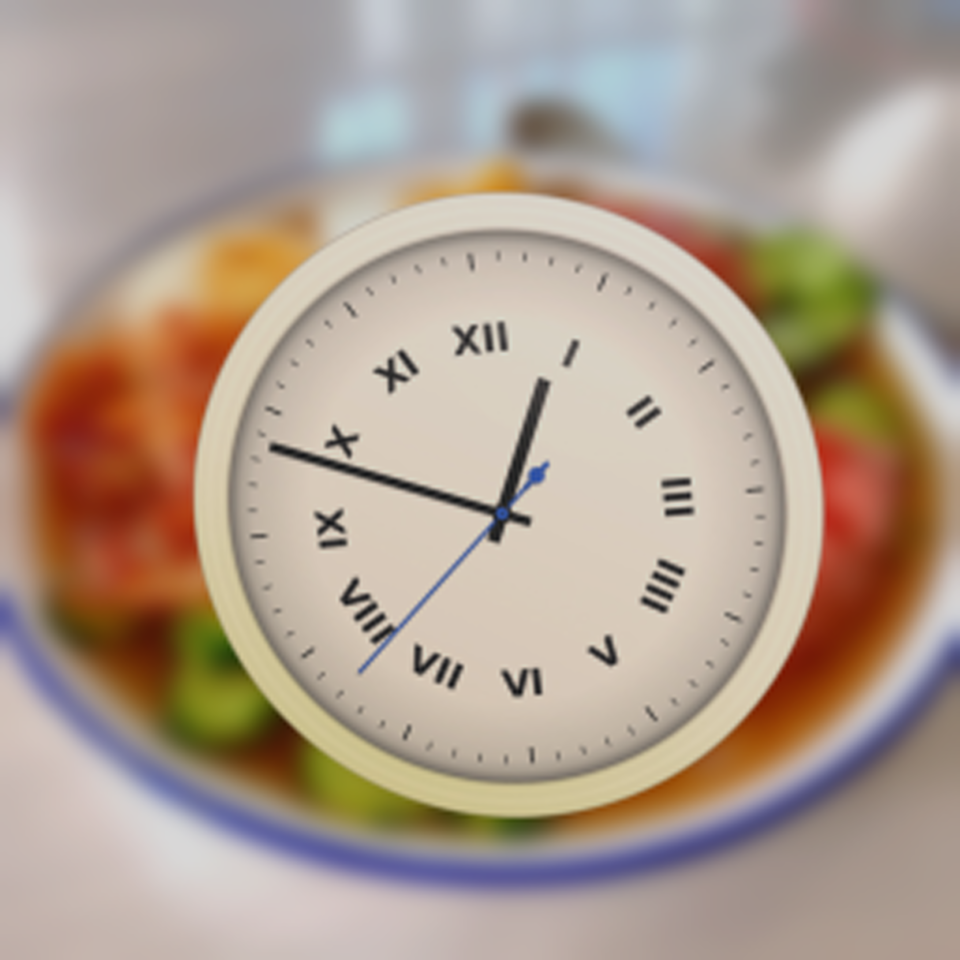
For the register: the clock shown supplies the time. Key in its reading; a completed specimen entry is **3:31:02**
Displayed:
**12:48:38**
